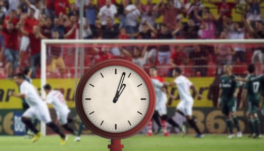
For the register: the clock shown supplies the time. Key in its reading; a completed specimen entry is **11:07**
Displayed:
**1:03**
